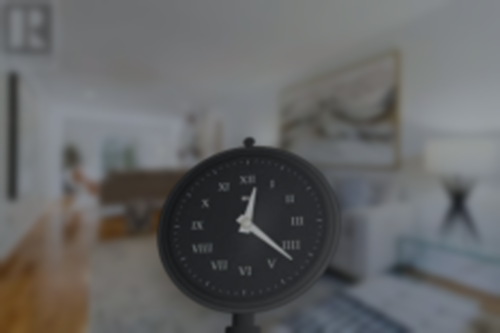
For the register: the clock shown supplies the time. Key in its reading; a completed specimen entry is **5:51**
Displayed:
**12:22**
